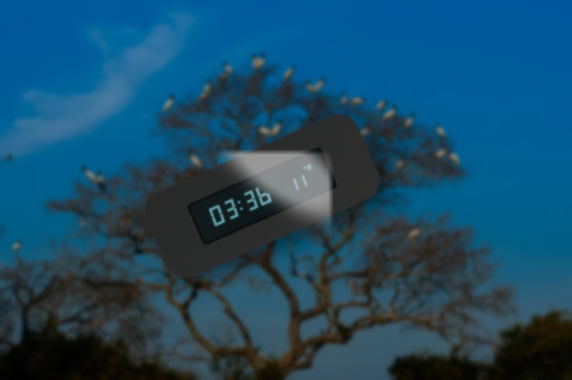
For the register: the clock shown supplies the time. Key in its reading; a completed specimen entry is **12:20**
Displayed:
**3:36**
